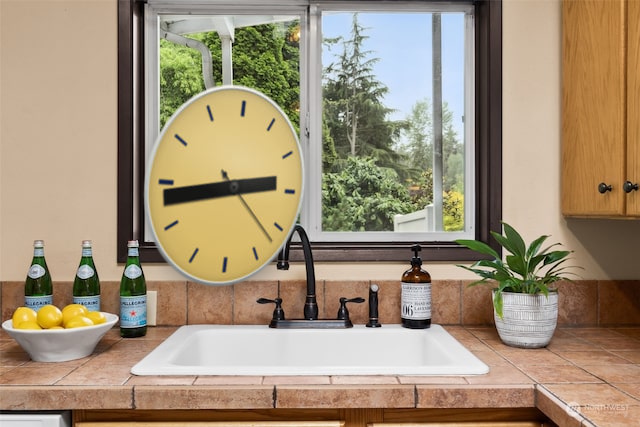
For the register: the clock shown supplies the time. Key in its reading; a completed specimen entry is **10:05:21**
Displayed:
**2:43:22**
